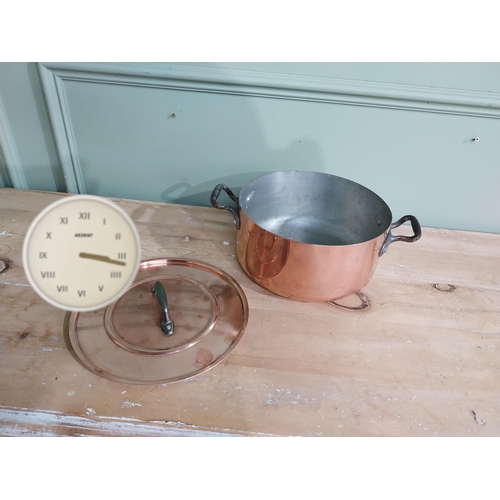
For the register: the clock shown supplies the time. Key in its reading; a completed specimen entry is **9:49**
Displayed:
**3:17**
